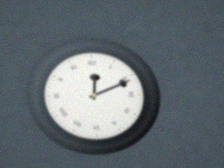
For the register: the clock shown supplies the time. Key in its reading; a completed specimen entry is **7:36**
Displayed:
**12:11**
